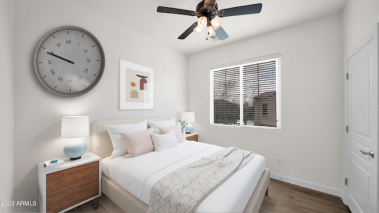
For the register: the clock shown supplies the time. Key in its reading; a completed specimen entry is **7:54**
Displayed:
**9:49**
